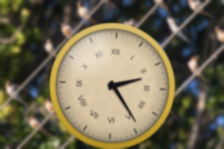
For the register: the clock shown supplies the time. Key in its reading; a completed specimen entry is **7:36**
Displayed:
**2:24**
